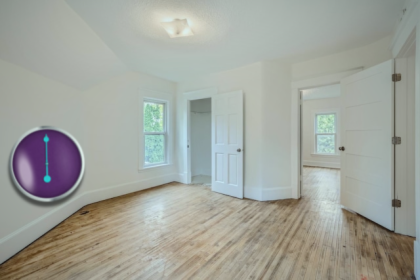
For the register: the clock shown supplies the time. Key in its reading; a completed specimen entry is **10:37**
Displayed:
**6:00**
